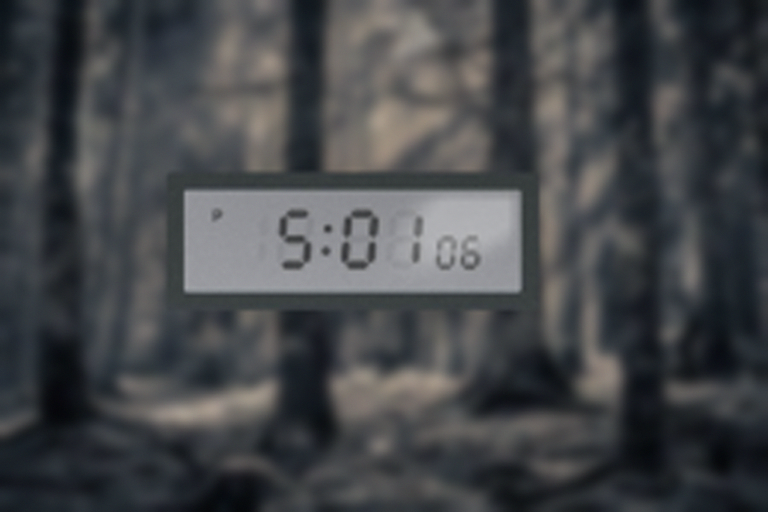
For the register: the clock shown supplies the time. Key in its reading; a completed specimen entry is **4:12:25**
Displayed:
**5:01:06**
